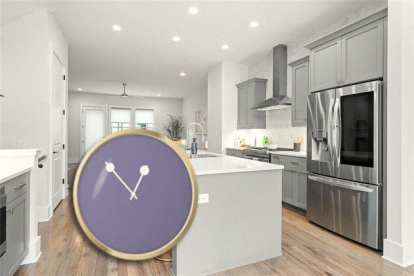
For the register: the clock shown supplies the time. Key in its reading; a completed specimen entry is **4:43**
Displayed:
**12:53**
